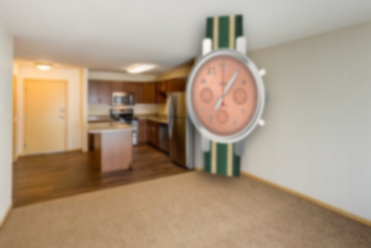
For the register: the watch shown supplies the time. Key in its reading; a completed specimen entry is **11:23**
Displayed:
**7:06**
